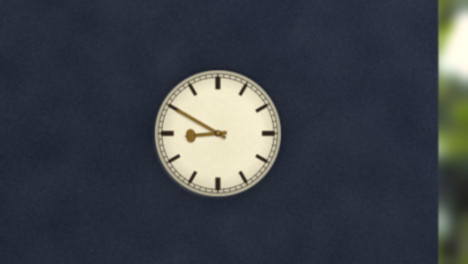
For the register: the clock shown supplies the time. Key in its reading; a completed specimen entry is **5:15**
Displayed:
**8:50**
